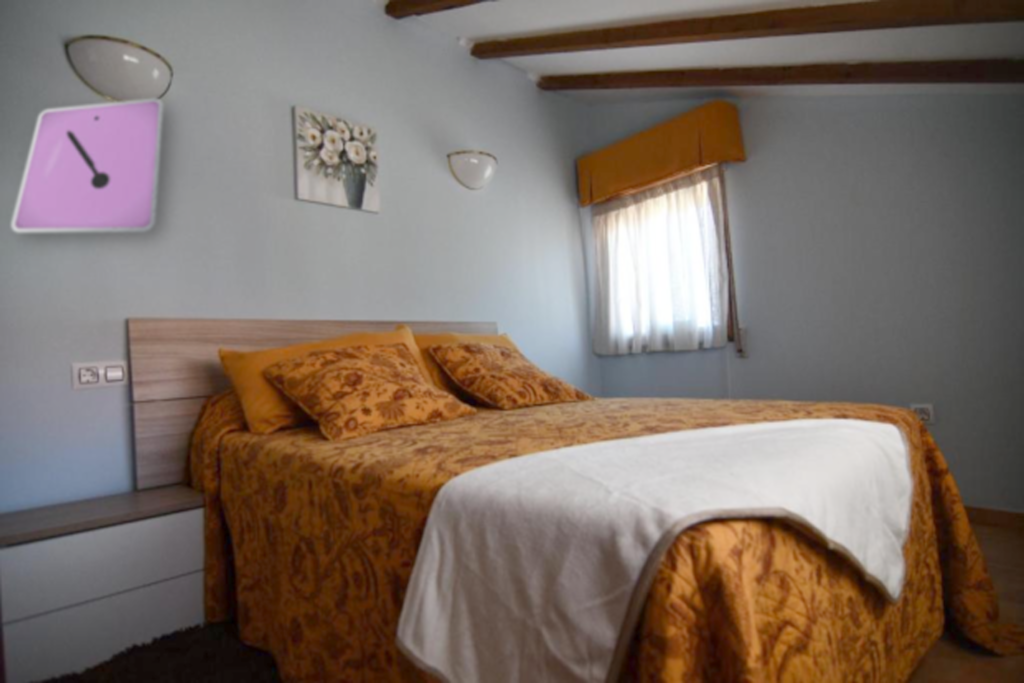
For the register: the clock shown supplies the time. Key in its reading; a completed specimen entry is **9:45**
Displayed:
**4:54**
